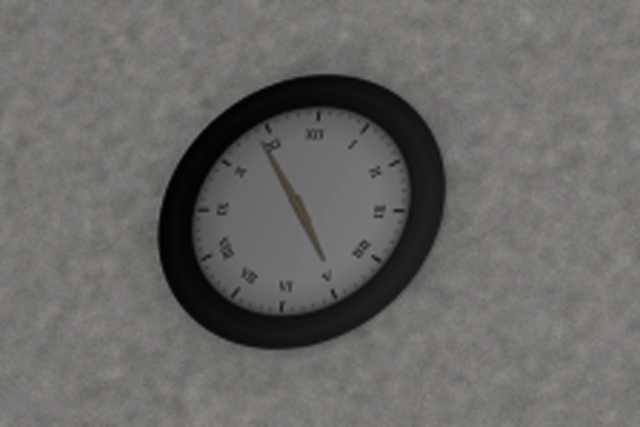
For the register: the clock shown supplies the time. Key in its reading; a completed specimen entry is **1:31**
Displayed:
**4:54**
